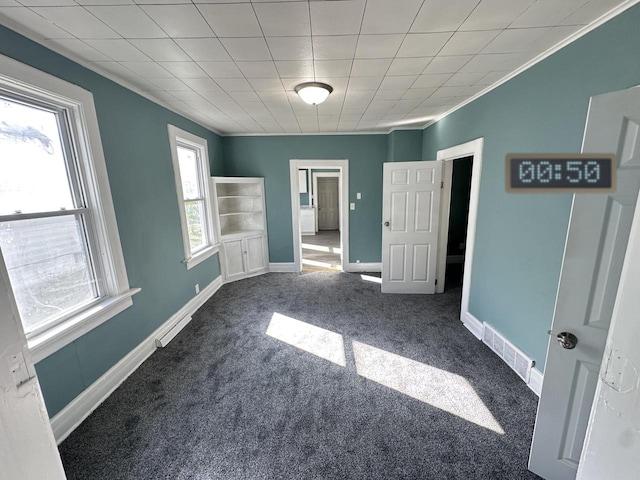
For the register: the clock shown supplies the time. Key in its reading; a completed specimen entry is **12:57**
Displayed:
**0:50**
